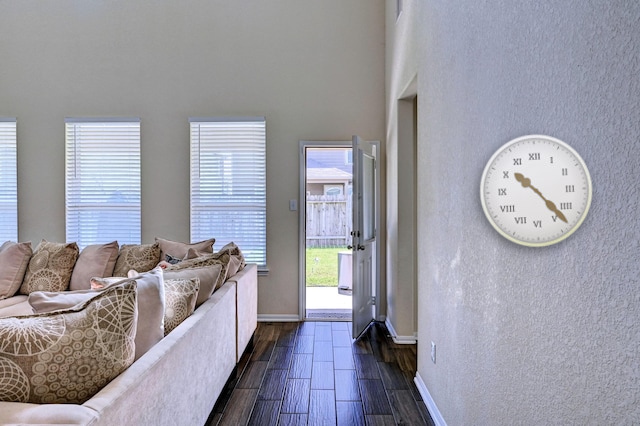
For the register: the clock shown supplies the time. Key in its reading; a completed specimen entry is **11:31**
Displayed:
**10:23**
